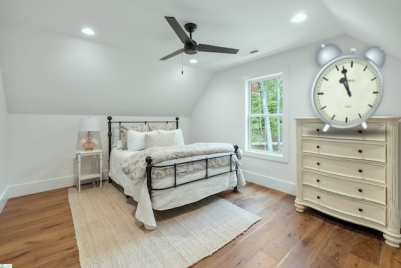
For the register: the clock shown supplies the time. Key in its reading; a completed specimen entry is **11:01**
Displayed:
**10:57**
